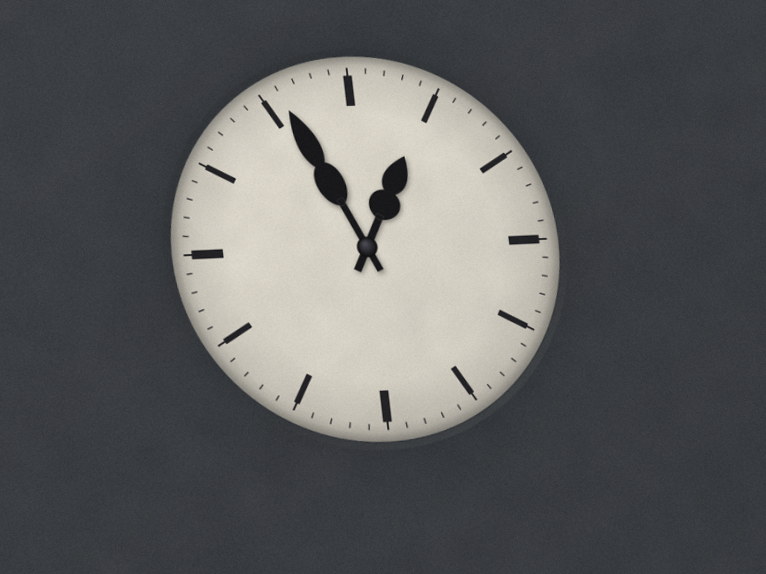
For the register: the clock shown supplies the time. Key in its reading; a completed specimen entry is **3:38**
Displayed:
**12:56**
